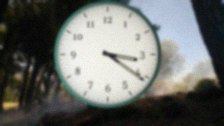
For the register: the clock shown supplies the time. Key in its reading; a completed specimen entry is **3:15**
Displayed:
**3:21**
